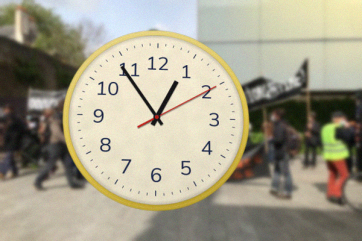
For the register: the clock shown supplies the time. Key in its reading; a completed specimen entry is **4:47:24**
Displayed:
**12:54:10**
